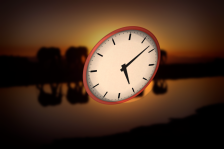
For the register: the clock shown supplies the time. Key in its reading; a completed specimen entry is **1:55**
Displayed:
**5:08**
